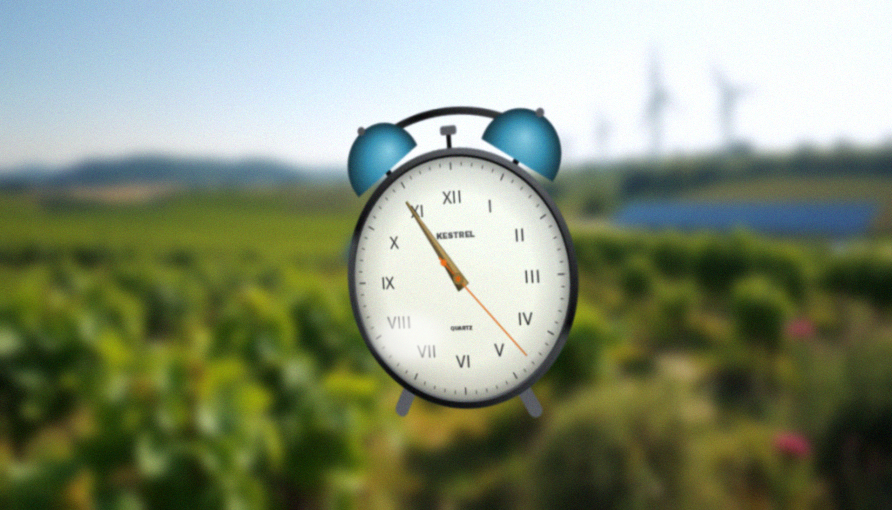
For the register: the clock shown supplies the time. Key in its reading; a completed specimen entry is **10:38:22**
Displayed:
**10:54:23**
